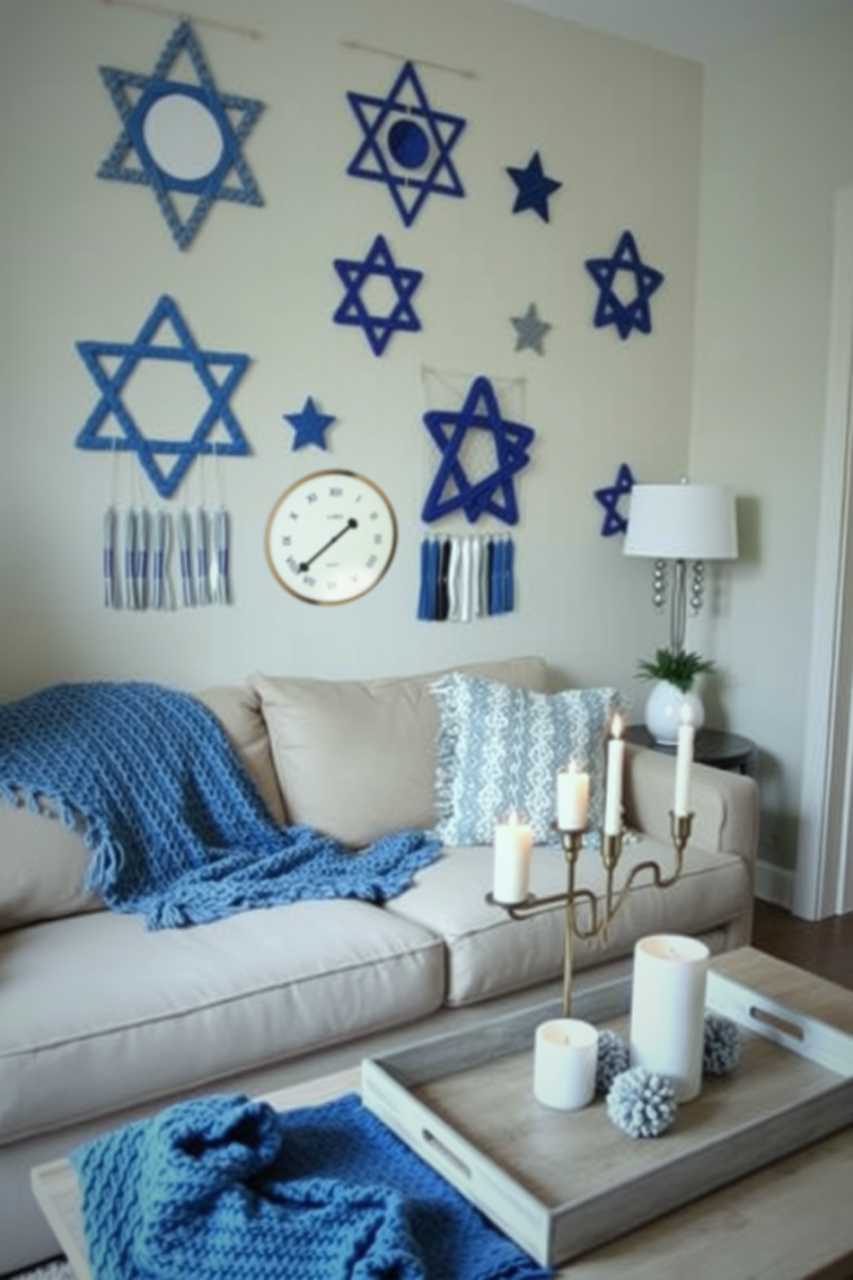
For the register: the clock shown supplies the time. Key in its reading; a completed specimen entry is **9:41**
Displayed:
**1:38**
